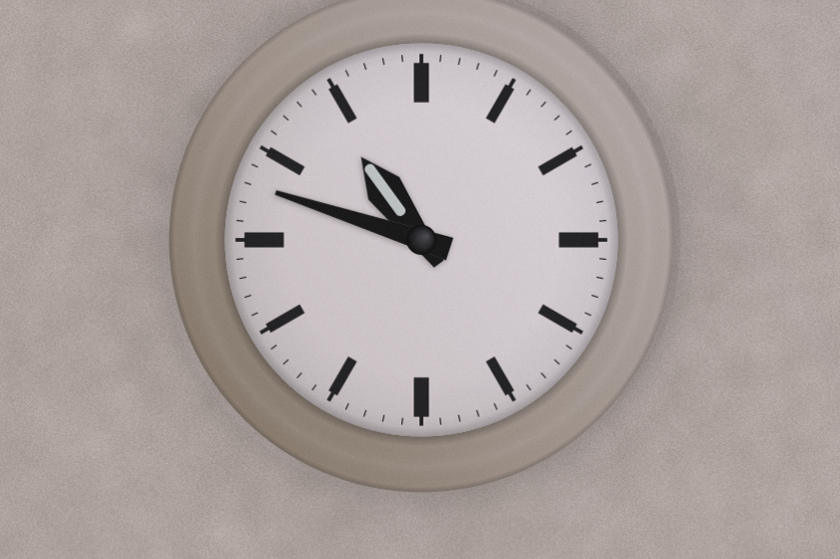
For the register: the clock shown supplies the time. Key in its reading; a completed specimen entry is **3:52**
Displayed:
**10:48**
